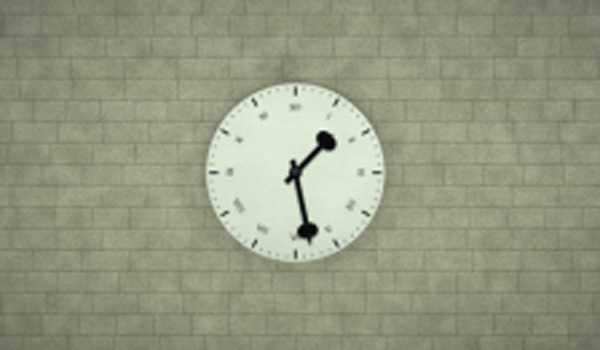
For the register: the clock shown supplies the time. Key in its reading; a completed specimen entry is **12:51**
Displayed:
**1:28**
